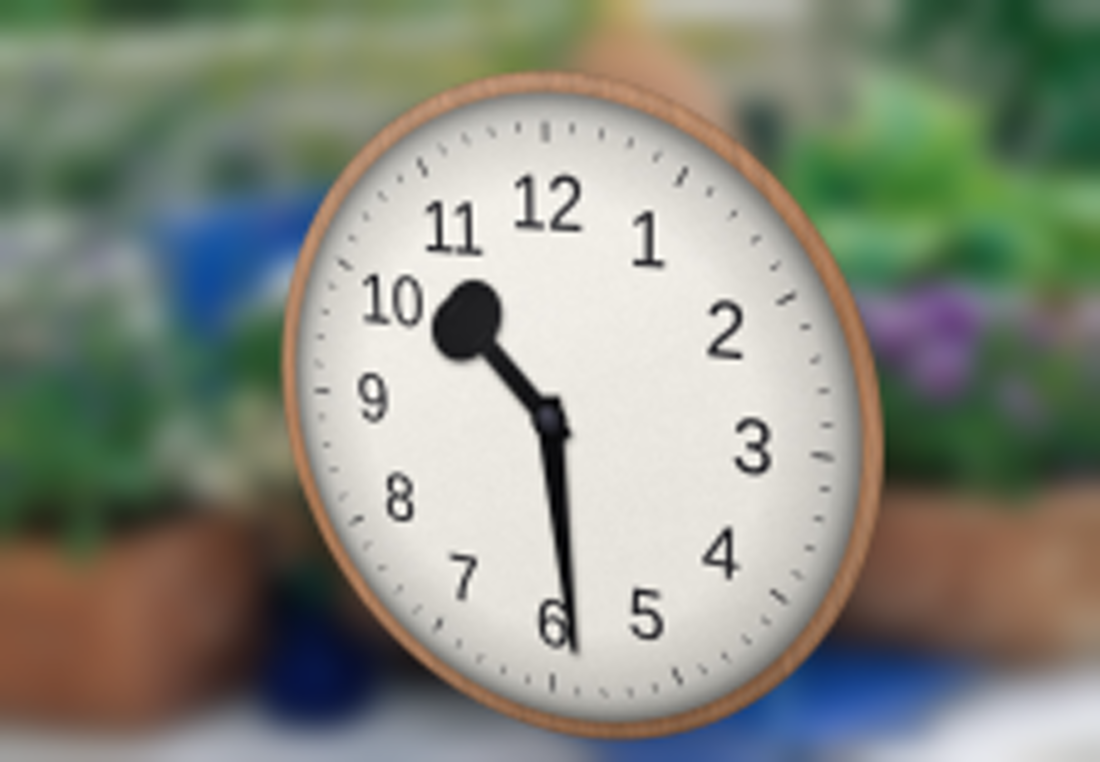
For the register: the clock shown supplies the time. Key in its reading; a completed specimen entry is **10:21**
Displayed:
**10:29**
